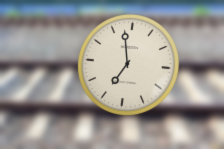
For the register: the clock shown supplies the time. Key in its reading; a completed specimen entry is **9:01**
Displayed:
**6:58**
